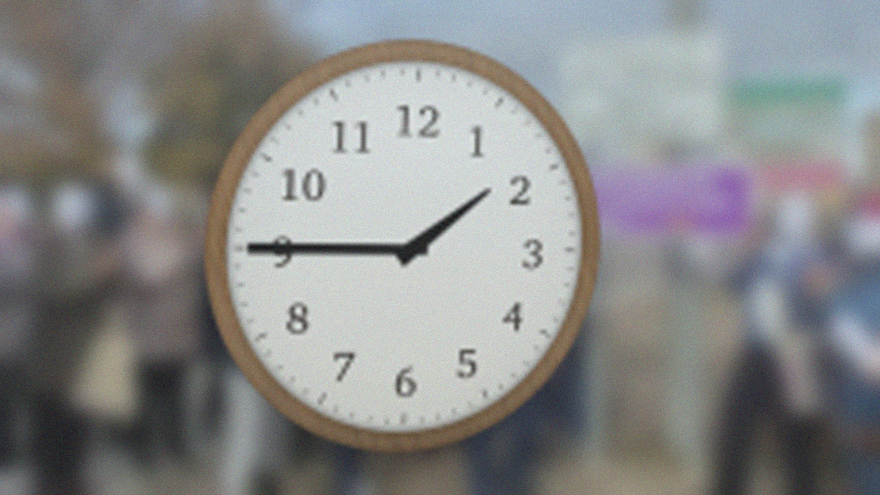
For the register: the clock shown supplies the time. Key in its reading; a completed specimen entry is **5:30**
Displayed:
**1:45**
